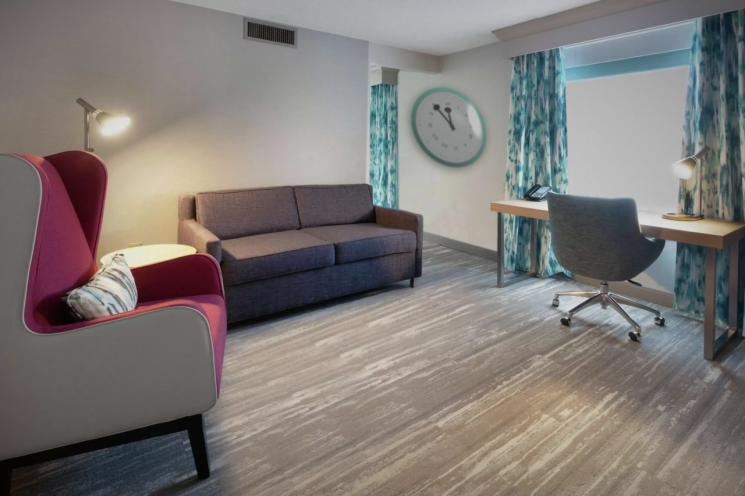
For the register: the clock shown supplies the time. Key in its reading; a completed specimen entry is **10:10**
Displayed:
**11:54**
